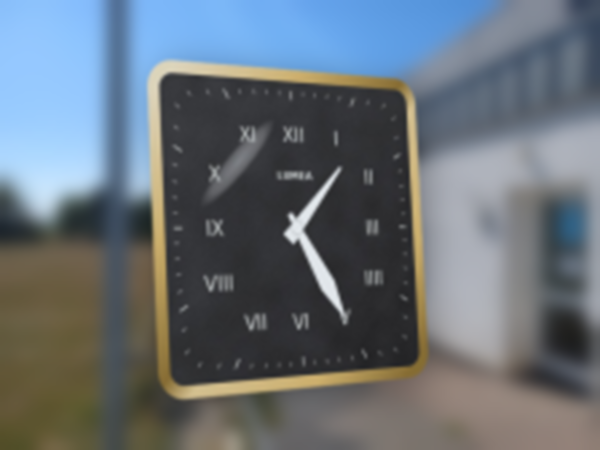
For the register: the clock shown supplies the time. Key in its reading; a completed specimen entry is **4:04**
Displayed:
**1:25**
